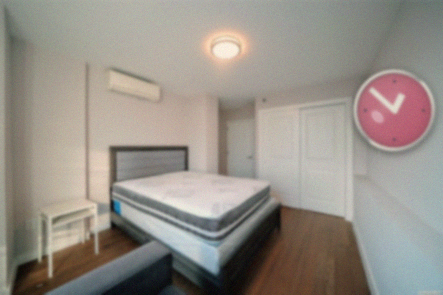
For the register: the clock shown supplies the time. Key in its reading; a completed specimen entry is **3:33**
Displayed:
**12:52**
